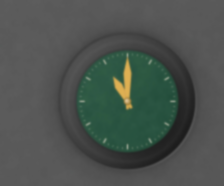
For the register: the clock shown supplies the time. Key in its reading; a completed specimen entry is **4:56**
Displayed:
**11:00**
